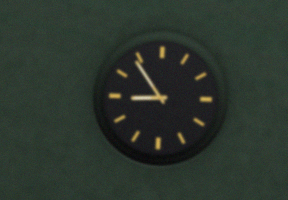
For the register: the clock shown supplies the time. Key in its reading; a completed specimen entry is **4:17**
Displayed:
**8:54**
